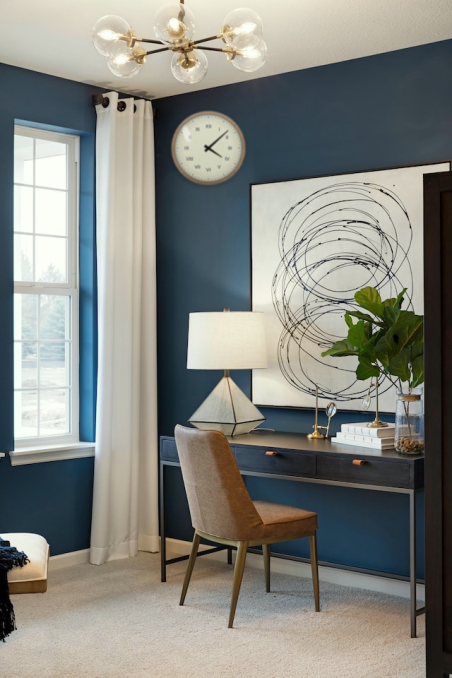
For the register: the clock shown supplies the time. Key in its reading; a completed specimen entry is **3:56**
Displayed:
**4:08**
